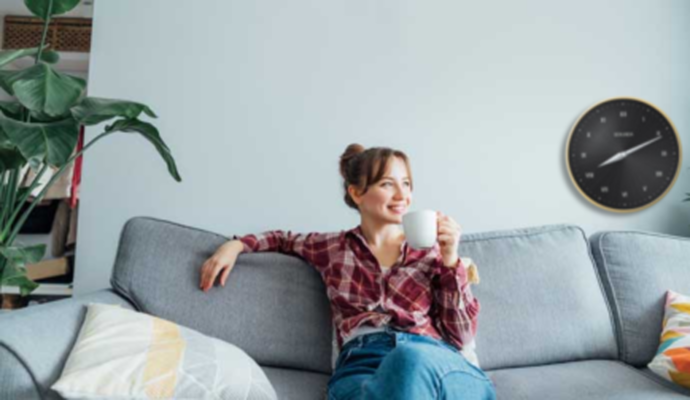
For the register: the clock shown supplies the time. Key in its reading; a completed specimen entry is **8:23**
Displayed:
**8:11**
